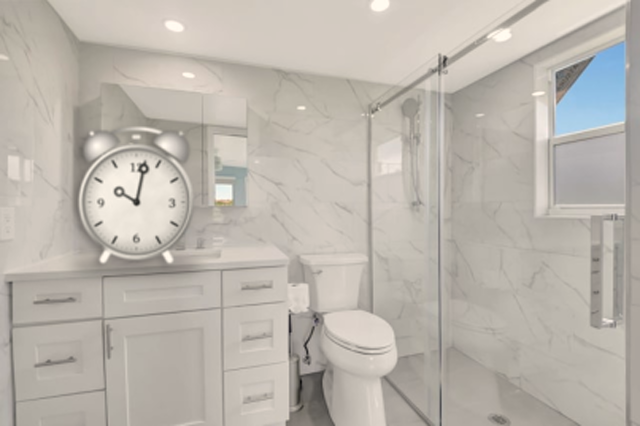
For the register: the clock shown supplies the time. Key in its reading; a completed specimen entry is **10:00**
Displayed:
**10:02**
